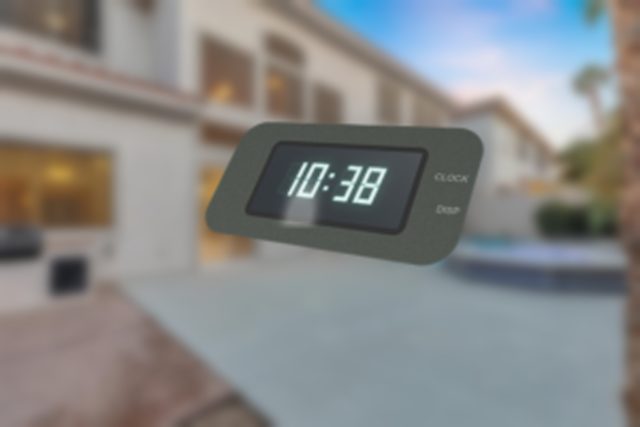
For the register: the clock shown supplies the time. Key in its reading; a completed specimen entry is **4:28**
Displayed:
**10:38**
